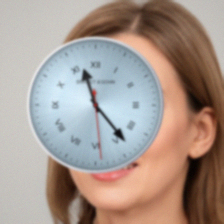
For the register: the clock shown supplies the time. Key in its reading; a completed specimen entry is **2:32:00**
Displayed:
**11:23:29**
